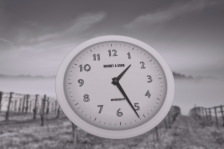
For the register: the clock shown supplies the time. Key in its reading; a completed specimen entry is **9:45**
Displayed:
**1:26**
